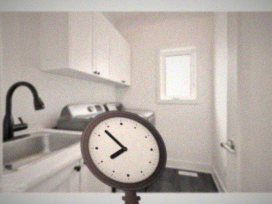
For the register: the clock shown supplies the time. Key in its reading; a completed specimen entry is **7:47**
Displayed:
**7:53**
